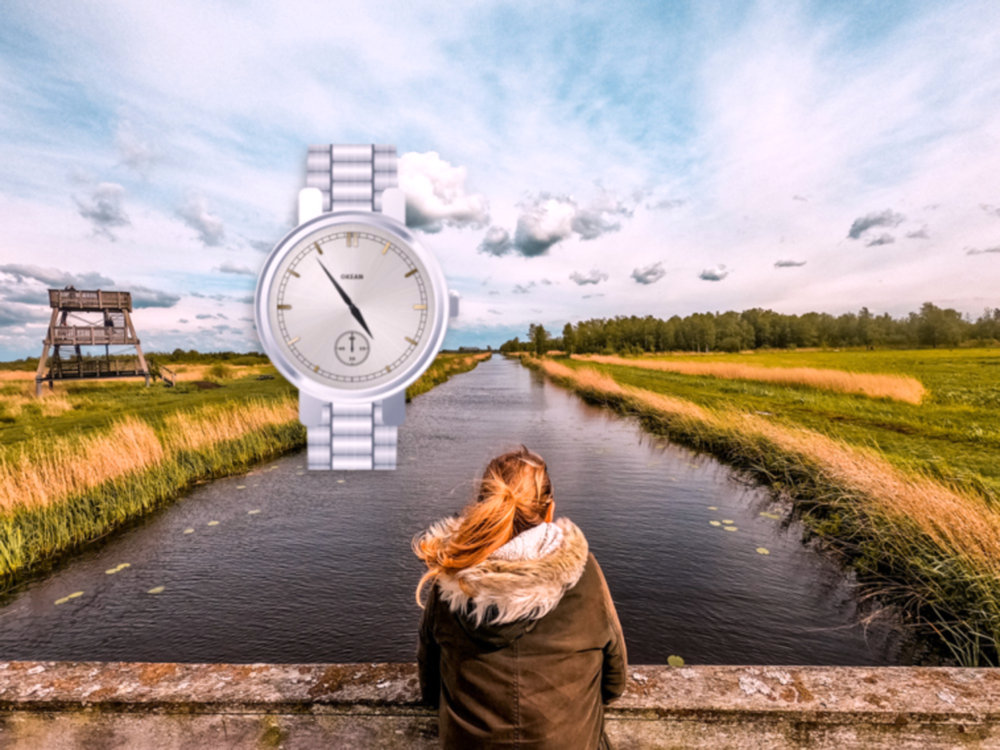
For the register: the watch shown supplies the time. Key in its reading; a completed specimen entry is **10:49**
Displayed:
**4:54**
